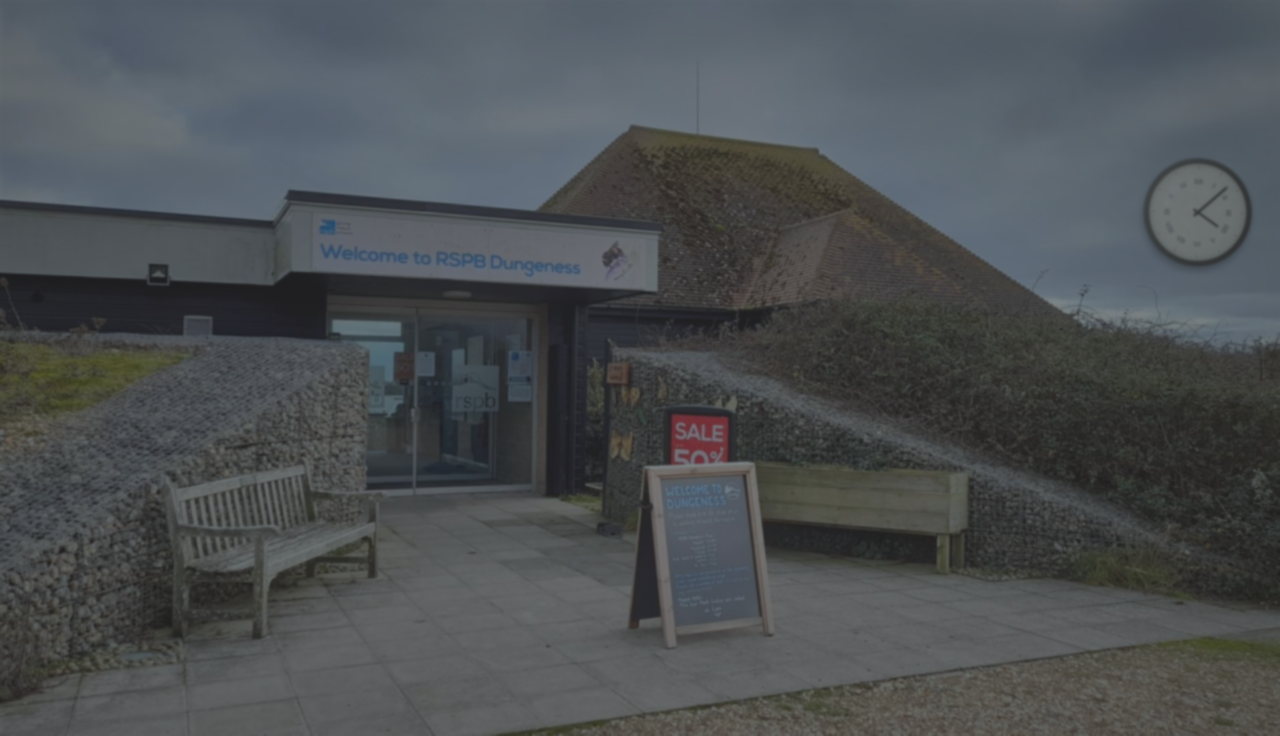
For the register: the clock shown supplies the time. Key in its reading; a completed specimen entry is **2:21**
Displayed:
**4:08**
